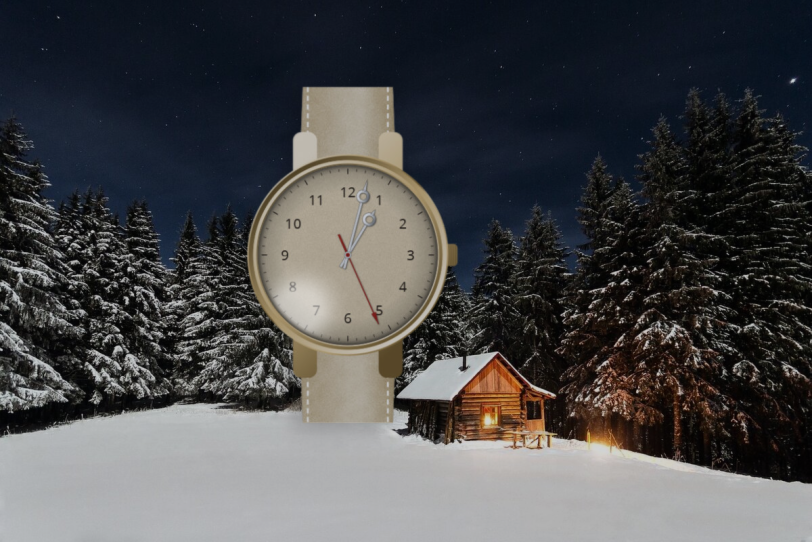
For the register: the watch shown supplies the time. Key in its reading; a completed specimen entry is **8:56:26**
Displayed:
**1:02:26**
